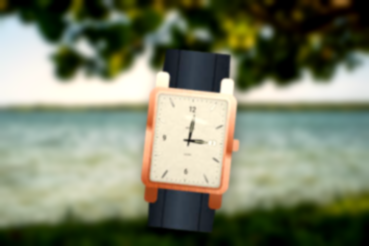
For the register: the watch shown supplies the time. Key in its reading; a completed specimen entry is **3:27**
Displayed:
**3:01**
